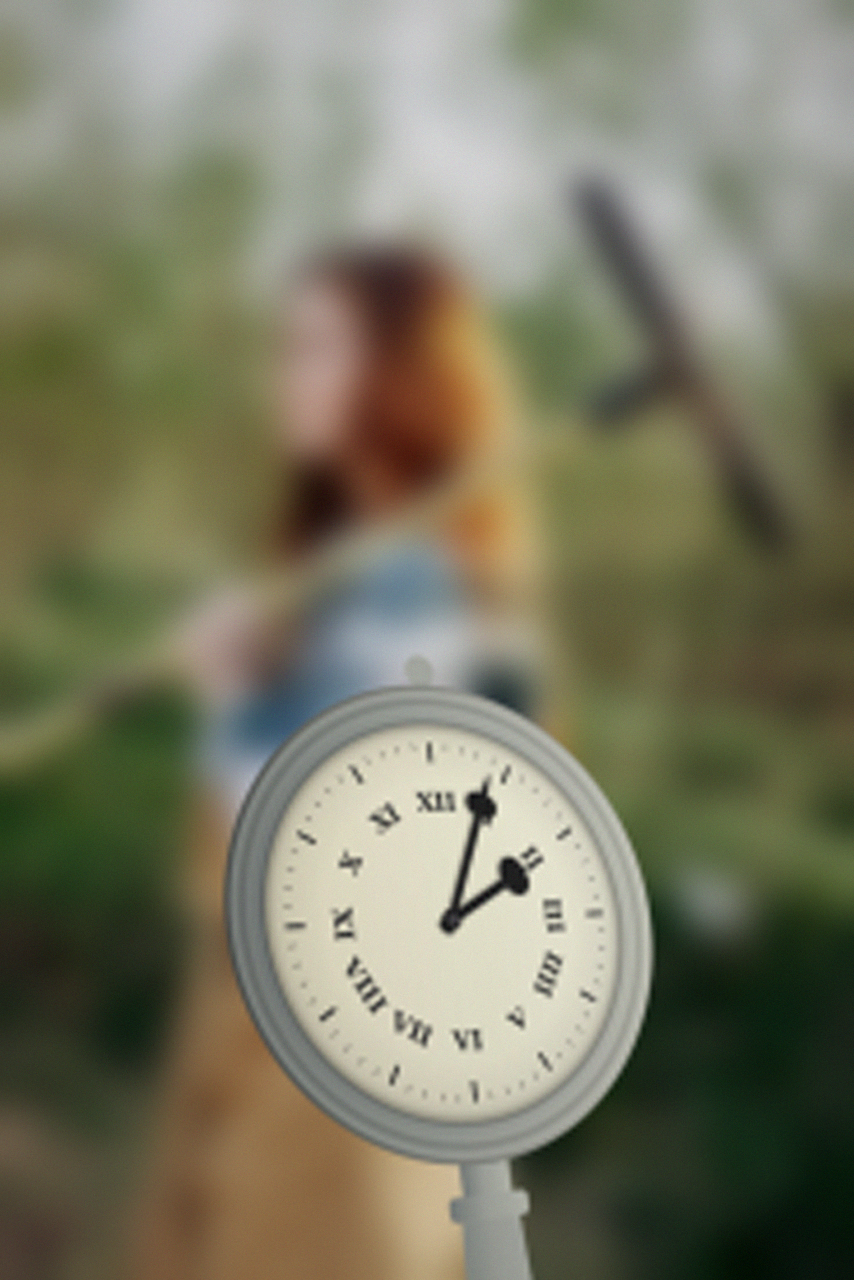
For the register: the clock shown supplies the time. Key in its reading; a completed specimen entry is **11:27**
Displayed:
**2:04**
